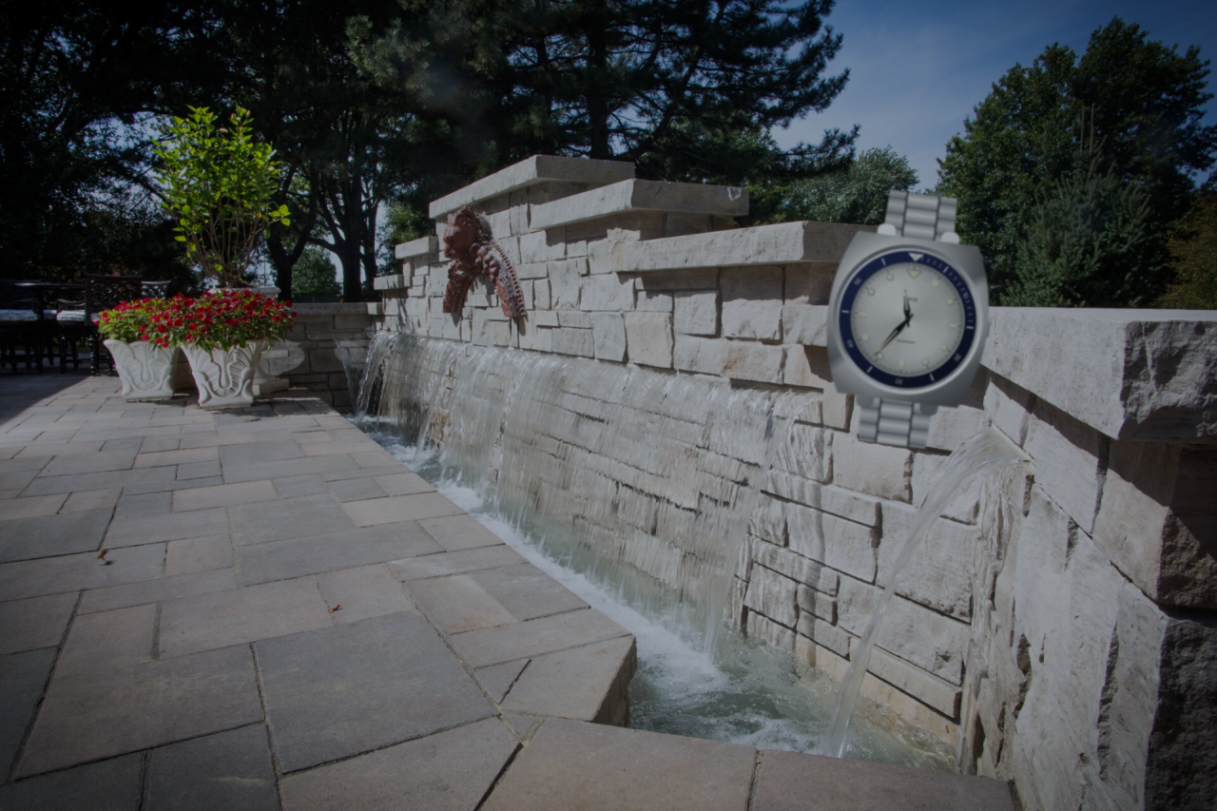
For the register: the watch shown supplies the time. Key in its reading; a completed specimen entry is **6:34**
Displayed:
**11:36**
